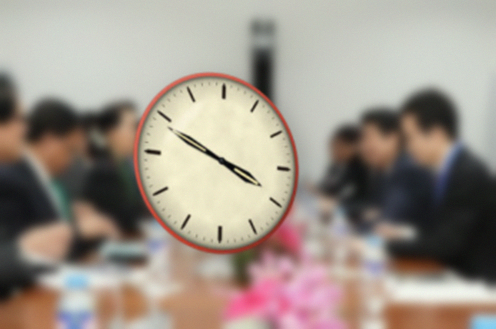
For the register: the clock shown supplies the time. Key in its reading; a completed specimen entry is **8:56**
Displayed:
**3:49**
